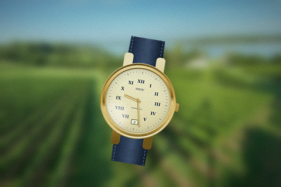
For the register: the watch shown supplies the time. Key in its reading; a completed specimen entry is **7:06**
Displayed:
**9:28**
